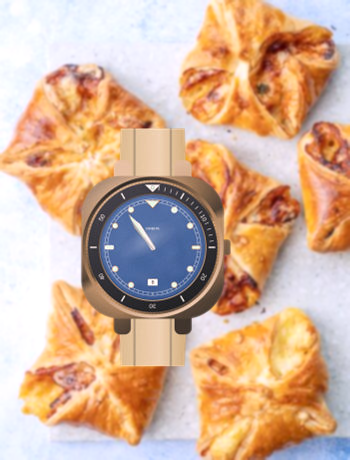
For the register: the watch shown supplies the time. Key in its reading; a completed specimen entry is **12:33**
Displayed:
**10:54**
